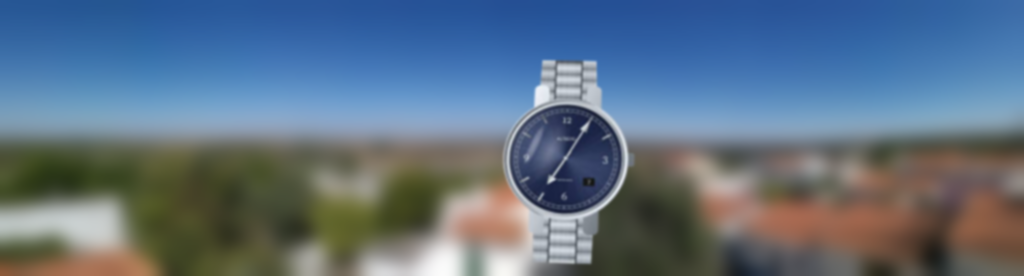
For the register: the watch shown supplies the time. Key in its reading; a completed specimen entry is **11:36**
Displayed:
**7:05**
